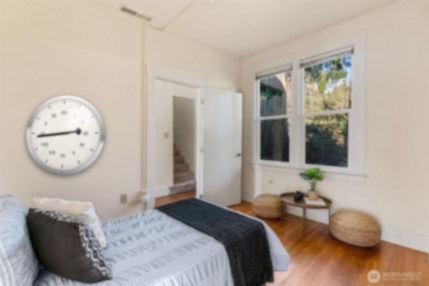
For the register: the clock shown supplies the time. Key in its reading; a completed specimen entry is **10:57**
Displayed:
**2:44**
